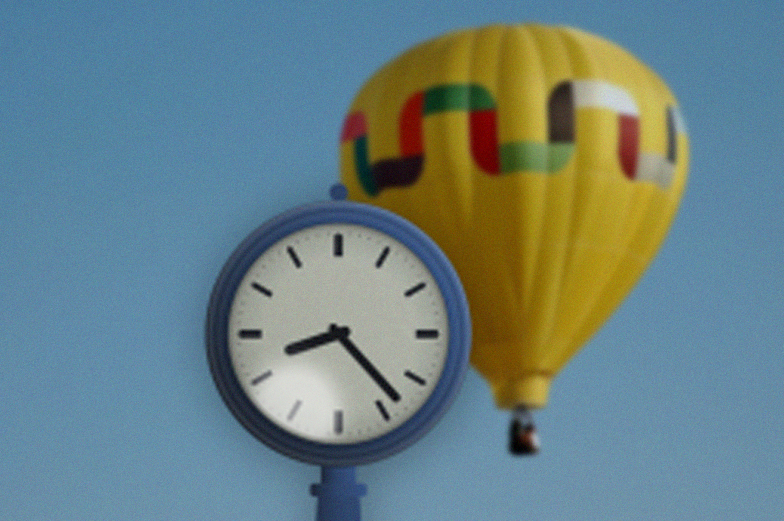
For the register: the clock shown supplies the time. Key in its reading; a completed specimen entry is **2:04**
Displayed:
**8:23**
